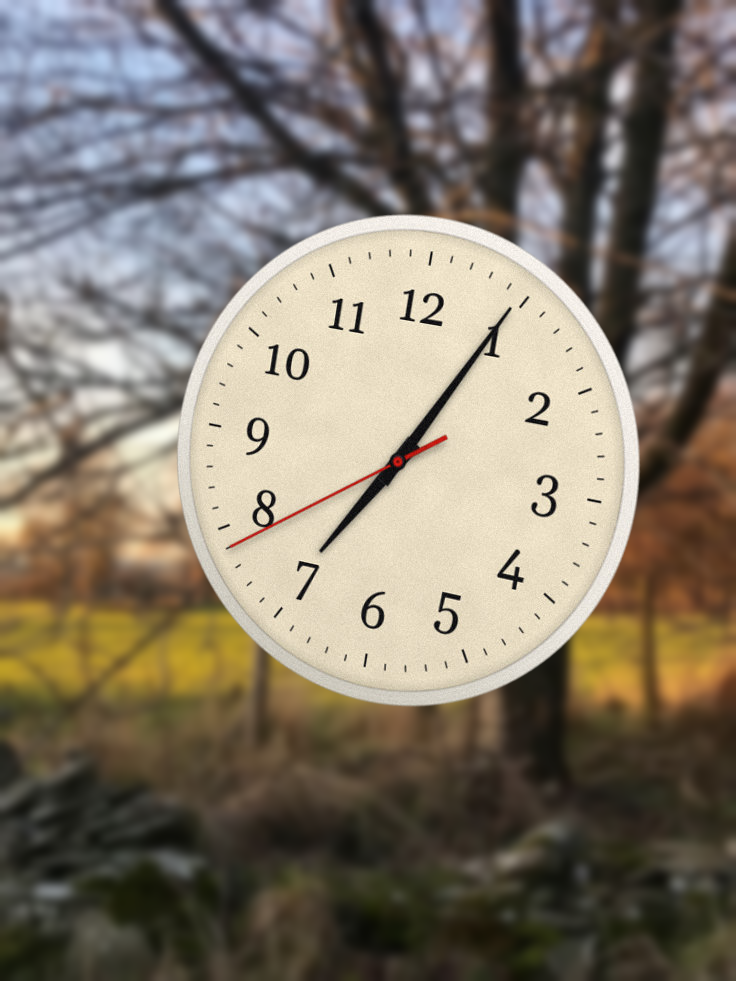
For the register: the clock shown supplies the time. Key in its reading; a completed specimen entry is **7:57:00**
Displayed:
**7:04:39**
